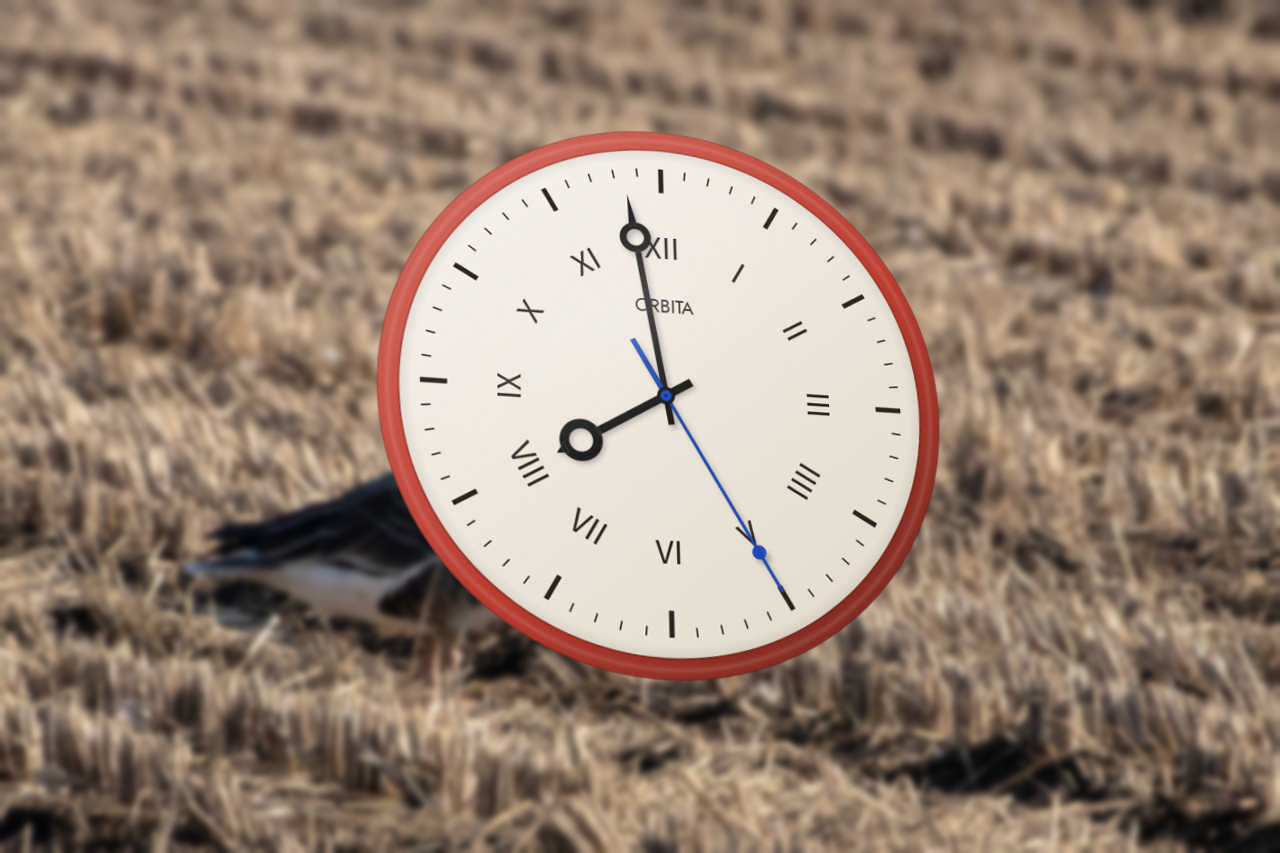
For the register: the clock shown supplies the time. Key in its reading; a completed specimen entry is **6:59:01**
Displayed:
**7:58:25**
